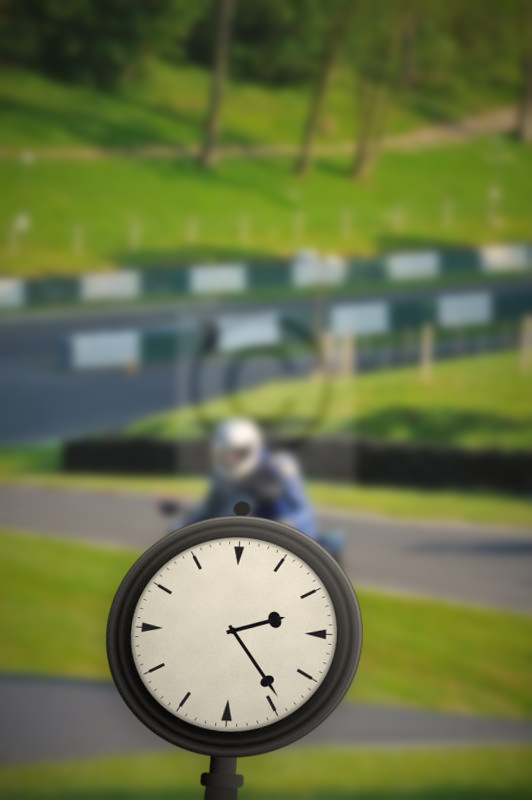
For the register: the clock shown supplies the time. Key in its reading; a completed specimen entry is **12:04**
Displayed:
**2:24**
